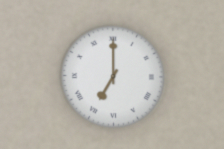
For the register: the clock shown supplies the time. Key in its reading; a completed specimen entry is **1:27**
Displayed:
**7:00**
